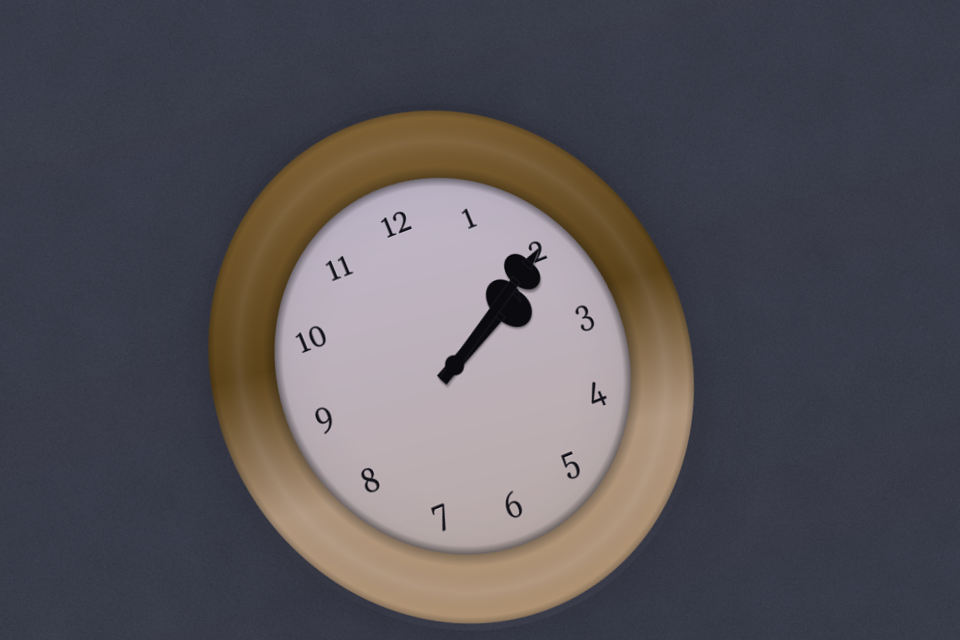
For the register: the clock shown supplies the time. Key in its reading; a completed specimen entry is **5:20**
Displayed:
**2:10**
